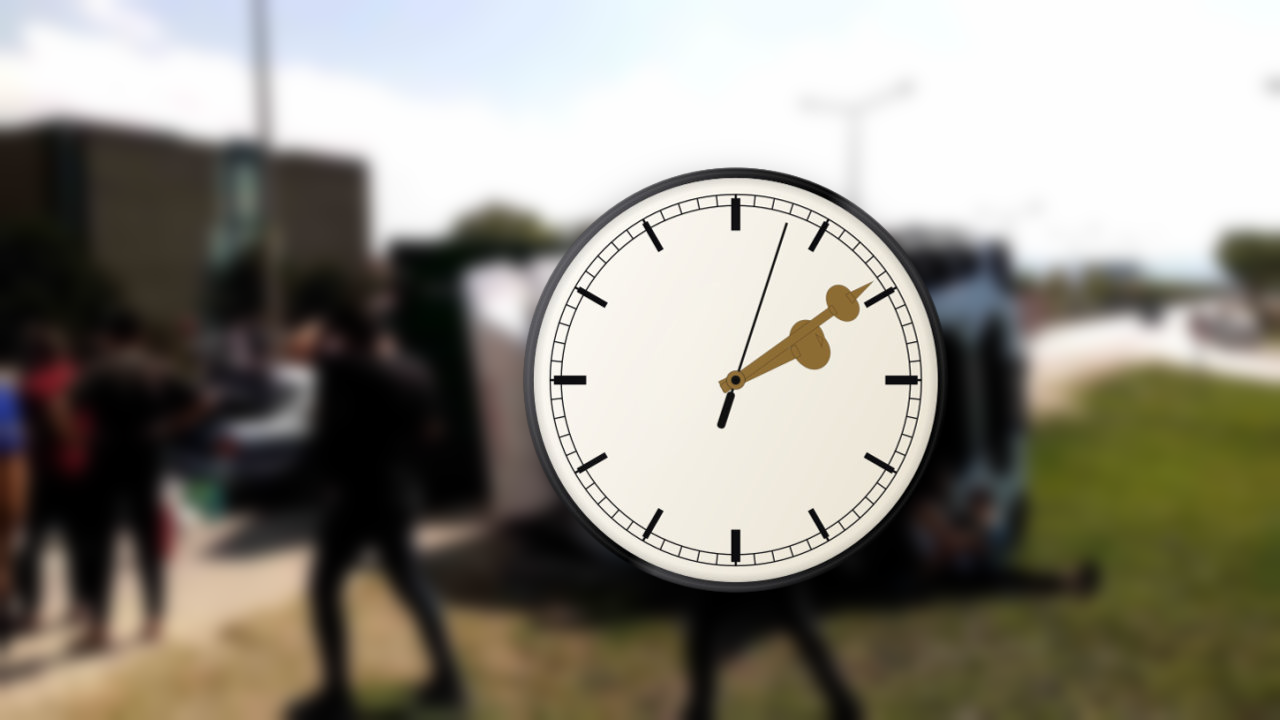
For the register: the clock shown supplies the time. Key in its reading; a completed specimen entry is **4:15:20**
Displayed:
**2:09:03**
